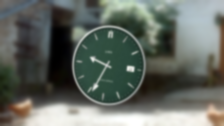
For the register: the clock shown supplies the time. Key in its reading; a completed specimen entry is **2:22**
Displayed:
**9:34**
